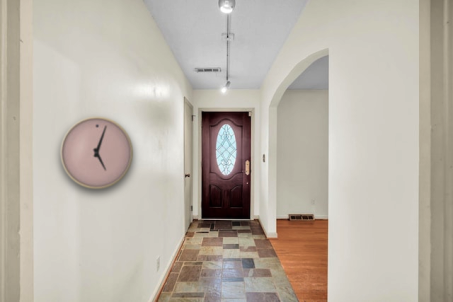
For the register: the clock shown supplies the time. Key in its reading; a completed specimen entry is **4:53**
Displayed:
**5:03**
